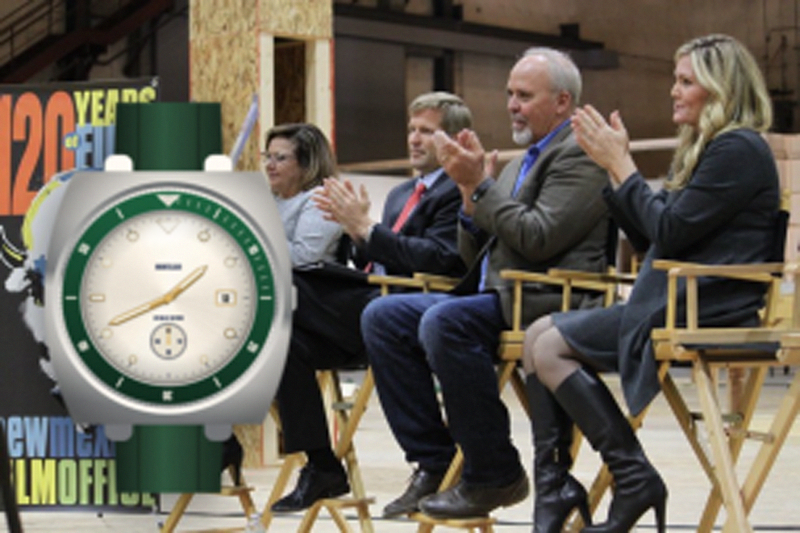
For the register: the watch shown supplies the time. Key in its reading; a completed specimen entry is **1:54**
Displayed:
**1:41**
